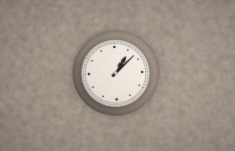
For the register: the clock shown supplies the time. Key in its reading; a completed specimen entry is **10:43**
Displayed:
**1:08**
